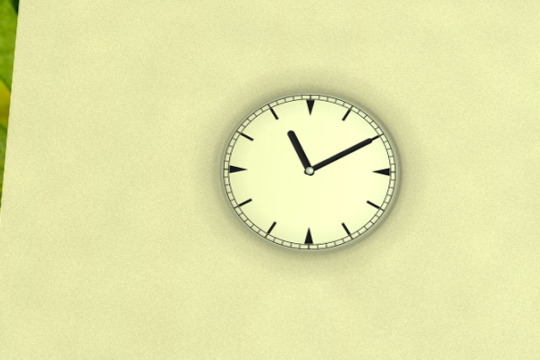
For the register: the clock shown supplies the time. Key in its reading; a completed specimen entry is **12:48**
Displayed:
**11:10**
